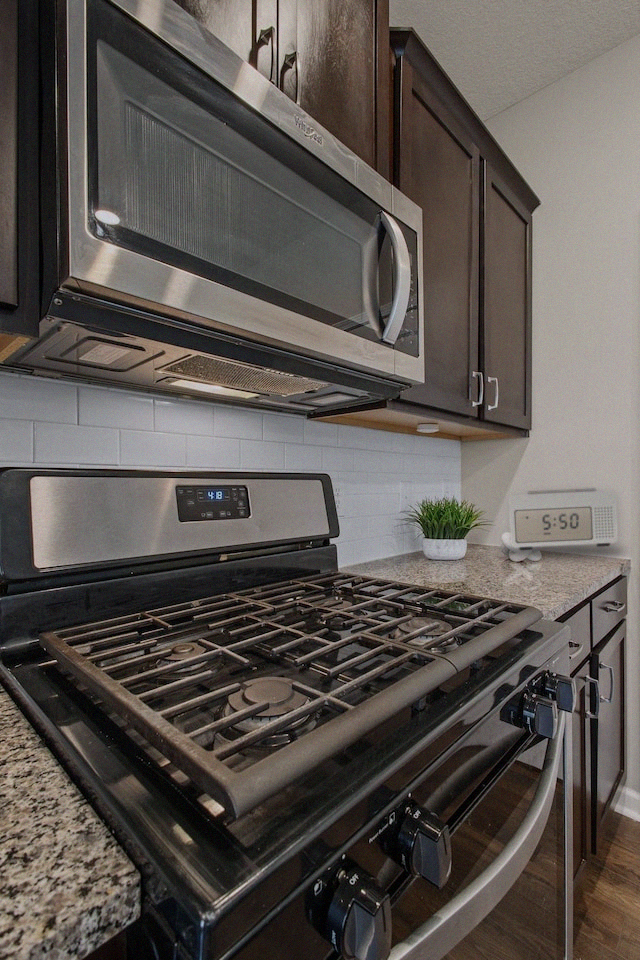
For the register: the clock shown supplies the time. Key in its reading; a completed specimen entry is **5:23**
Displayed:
**5:50**
